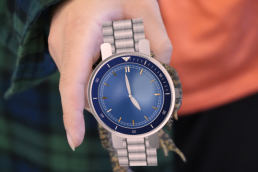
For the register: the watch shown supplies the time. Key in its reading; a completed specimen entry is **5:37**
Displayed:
**4:59**
